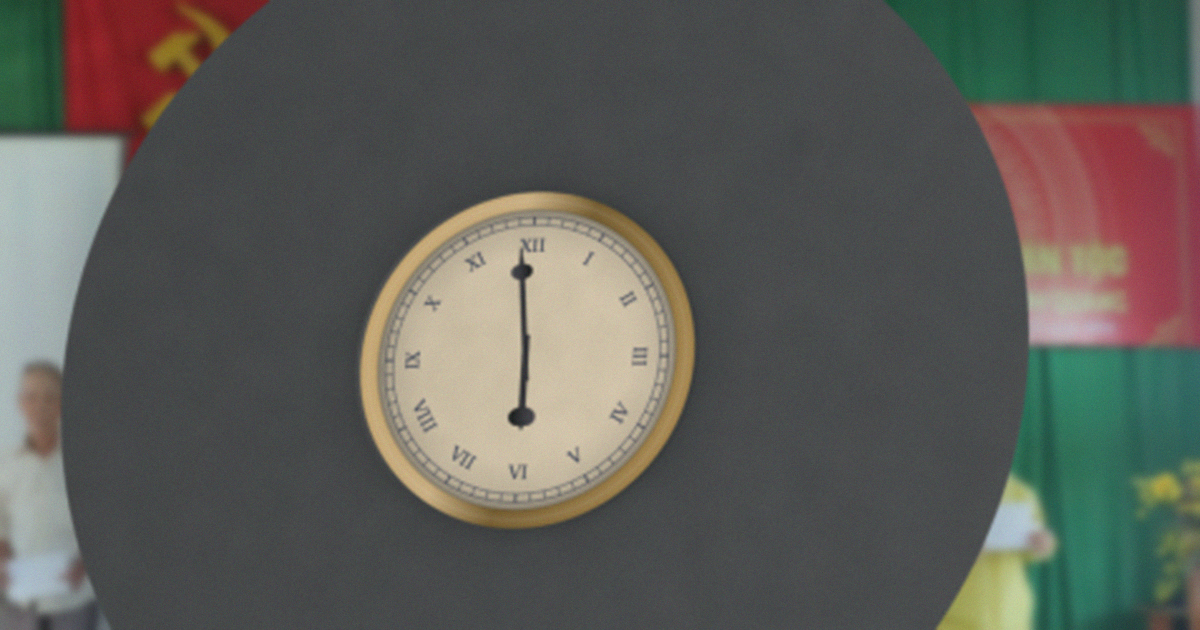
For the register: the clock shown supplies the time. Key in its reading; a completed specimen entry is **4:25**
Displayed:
**5:59**
